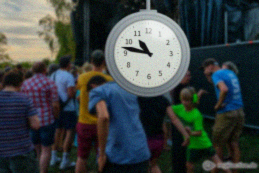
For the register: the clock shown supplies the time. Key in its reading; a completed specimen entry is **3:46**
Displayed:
**10:47**
